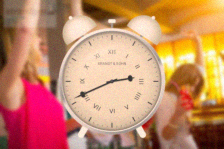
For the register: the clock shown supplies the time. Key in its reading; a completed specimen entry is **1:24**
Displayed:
**2:41**
